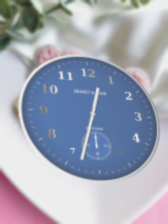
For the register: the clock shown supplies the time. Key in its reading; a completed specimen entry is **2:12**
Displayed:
**12:33**
